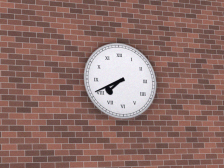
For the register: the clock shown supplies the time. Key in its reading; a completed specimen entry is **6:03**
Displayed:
**7:41**
